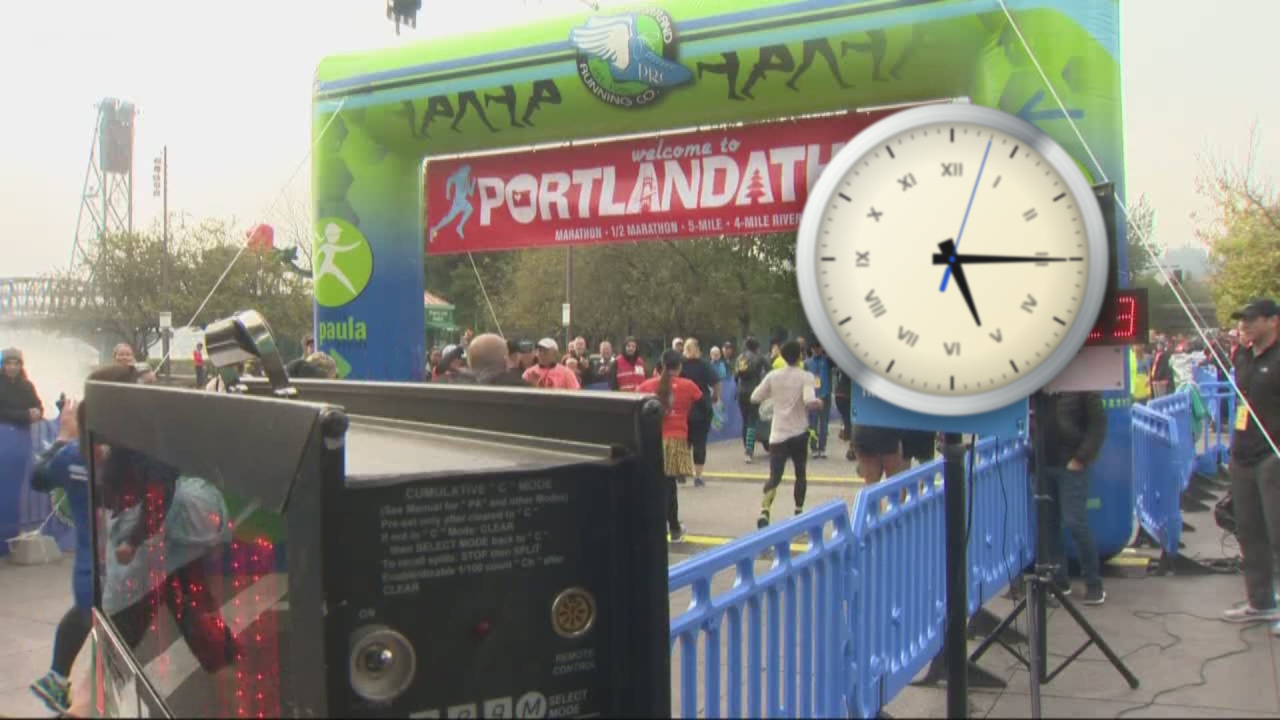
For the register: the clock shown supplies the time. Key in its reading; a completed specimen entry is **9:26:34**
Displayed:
**5:15:03**
